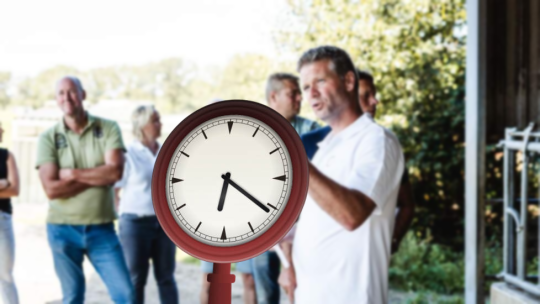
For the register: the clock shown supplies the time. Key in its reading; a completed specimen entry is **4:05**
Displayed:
**6:21**
